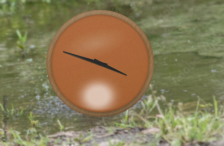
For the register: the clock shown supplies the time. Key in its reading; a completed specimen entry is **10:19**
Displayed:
**3:48**
